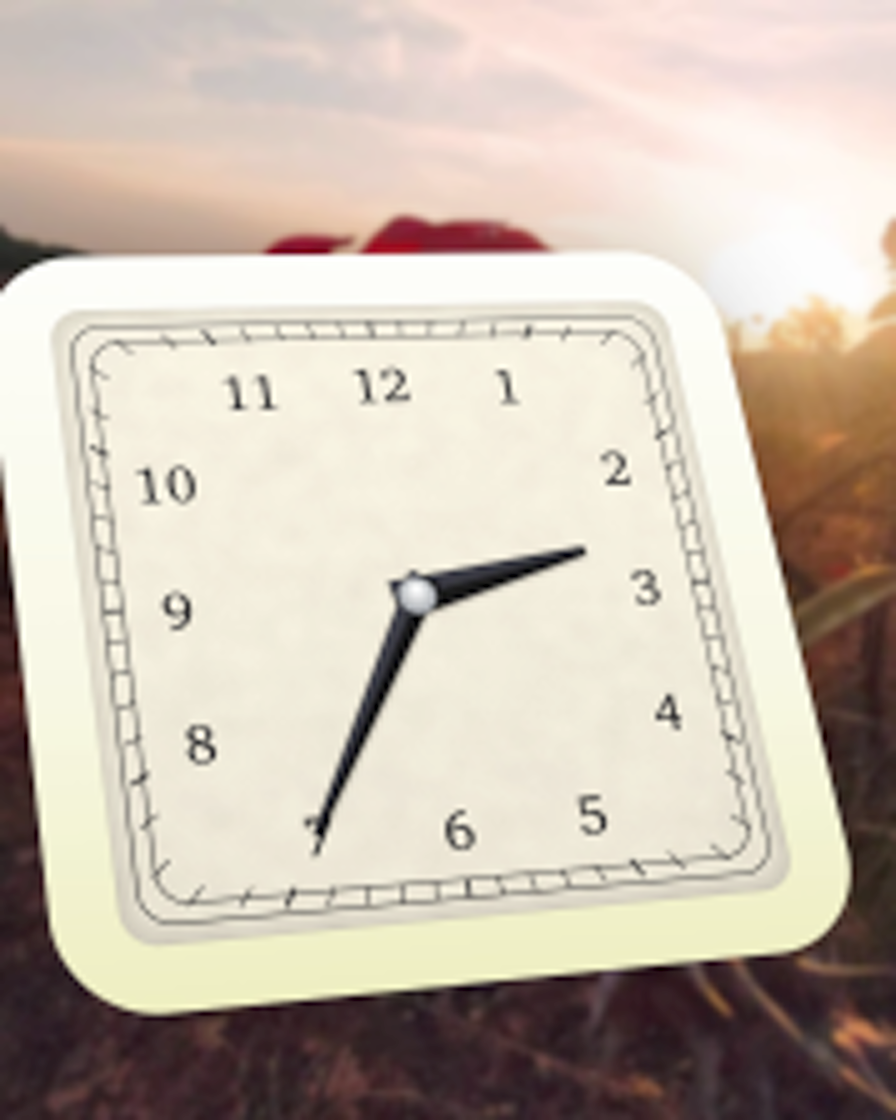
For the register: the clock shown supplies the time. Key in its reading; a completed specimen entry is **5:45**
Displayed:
**2:35**
